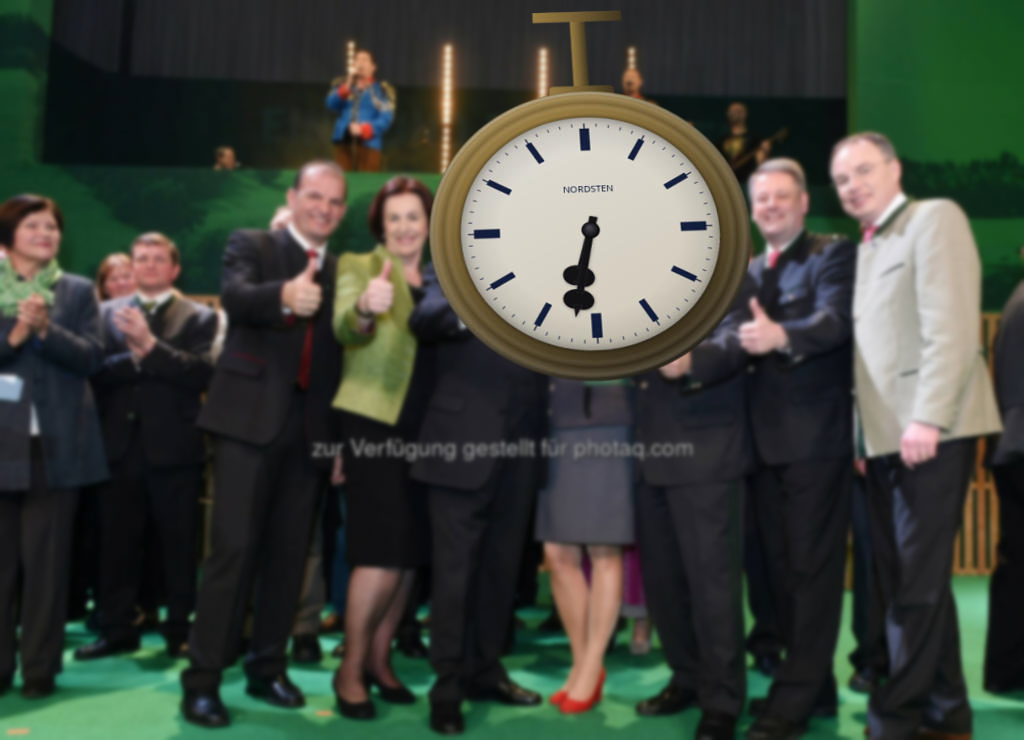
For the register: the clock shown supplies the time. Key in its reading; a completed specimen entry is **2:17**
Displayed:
**6:32**
